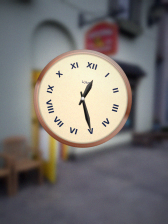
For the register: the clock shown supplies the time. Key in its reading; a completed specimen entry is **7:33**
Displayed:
**12:25**
